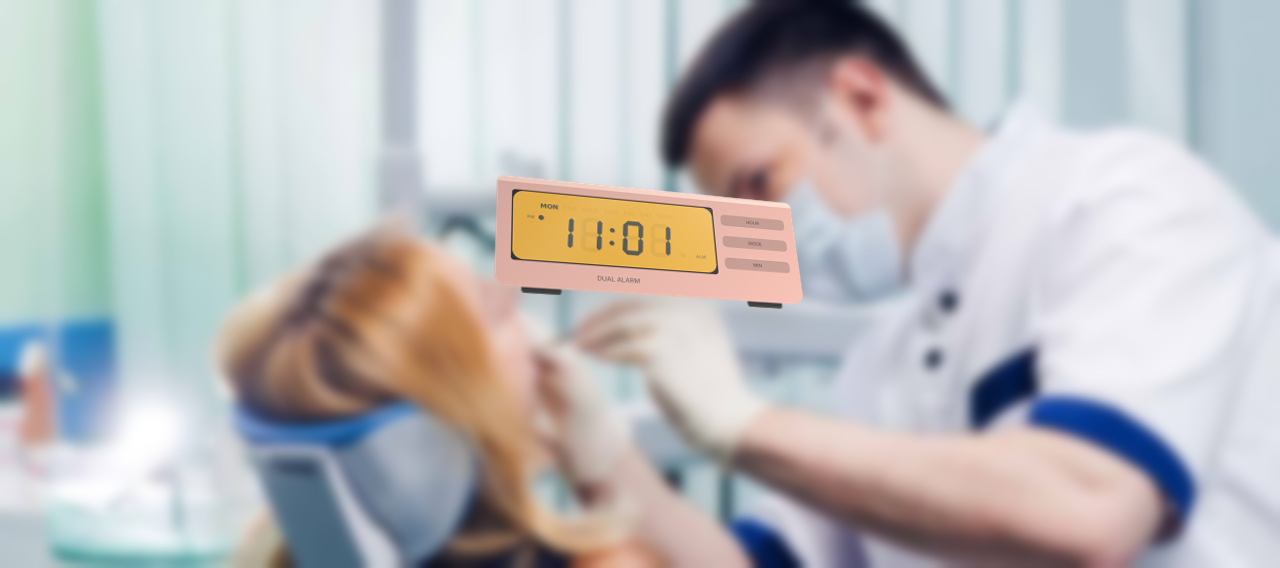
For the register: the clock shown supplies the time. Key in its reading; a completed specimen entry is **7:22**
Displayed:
**11:01**
